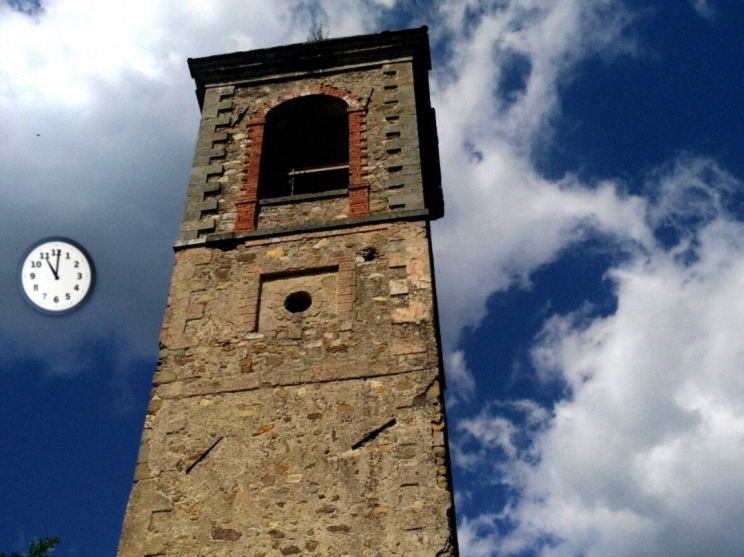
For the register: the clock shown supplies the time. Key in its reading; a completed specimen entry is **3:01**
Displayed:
**11:01**
